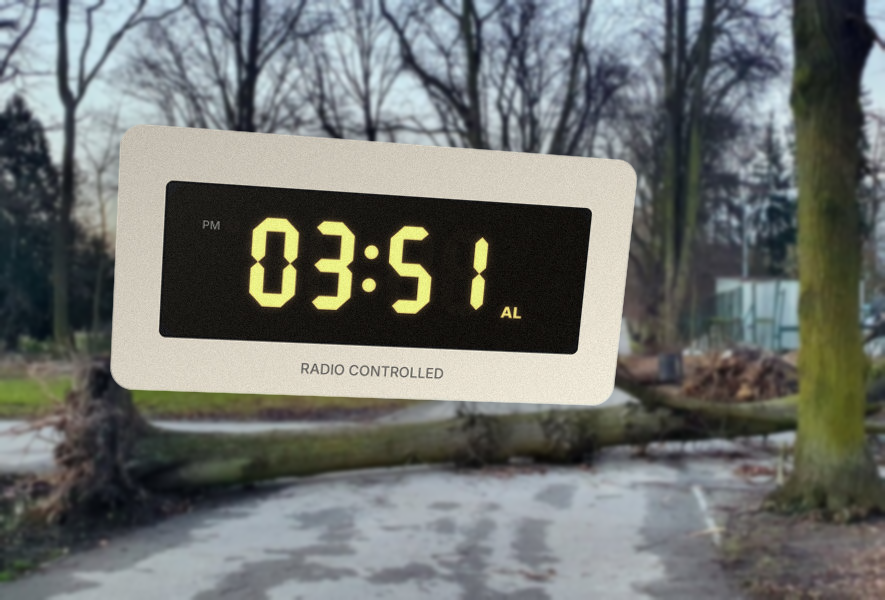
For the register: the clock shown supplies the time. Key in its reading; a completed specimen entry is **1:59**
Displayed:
**3:51**
